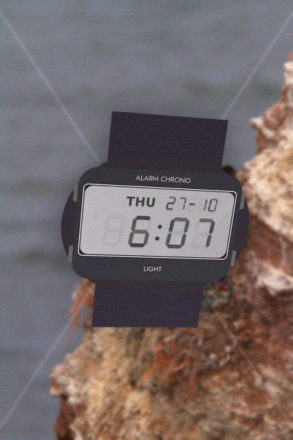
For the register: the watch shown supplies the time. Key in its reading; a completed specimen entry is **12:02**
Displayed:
**6:07**
